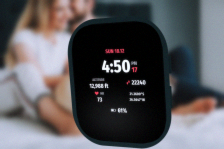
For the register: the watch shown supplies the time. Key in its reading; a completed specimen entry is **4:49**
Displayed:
**4:50**
